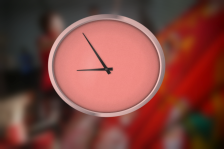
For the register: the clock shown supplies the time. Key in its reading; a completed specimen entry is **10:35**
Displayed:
**8:55**
